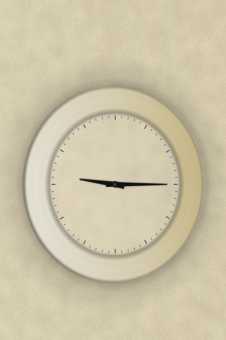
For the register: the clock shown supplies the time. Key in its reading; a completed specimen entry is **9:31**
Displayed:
**9:15**
